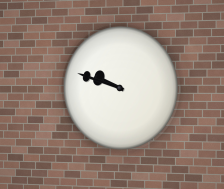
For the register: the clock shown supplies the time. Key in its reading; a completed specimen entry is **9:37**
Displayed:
**9:48**
